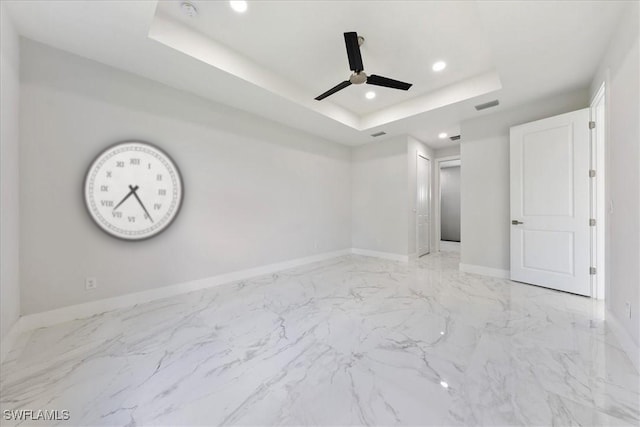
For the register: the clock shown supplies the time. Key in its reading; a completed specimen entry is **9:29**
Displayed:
**7:24**
